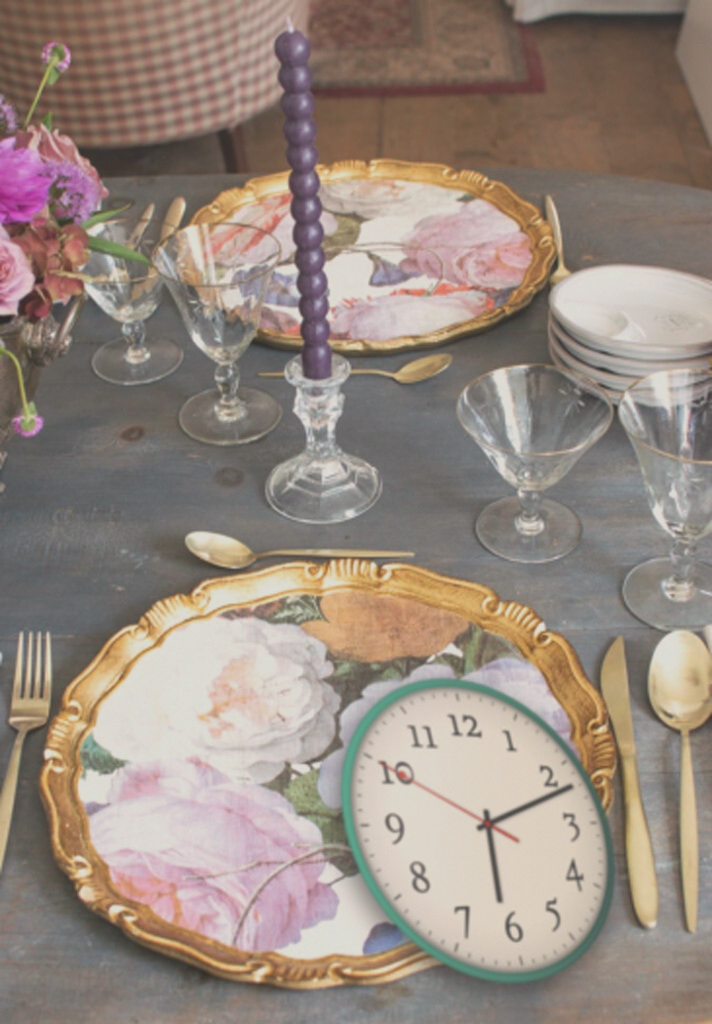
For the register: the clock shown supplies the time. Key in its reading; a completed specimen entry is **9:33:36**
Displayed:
**6:11:50**
